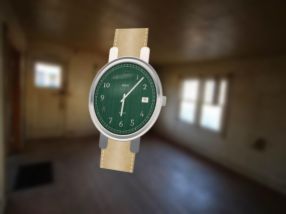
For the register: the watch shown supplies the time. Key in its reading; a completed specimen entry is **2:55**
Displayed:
**6:07**
